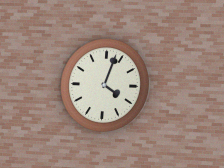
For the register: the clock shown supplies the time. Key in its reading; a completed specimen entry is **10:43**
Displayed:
**4:03**
